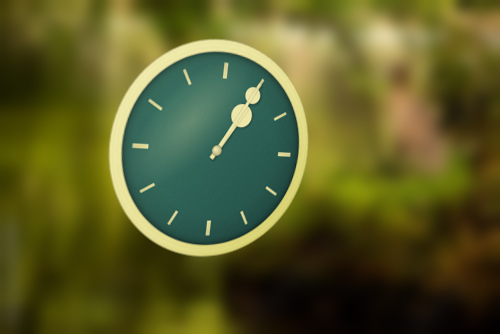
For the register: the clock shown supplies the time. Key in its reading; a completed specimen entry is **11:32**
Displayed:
**1:05**
